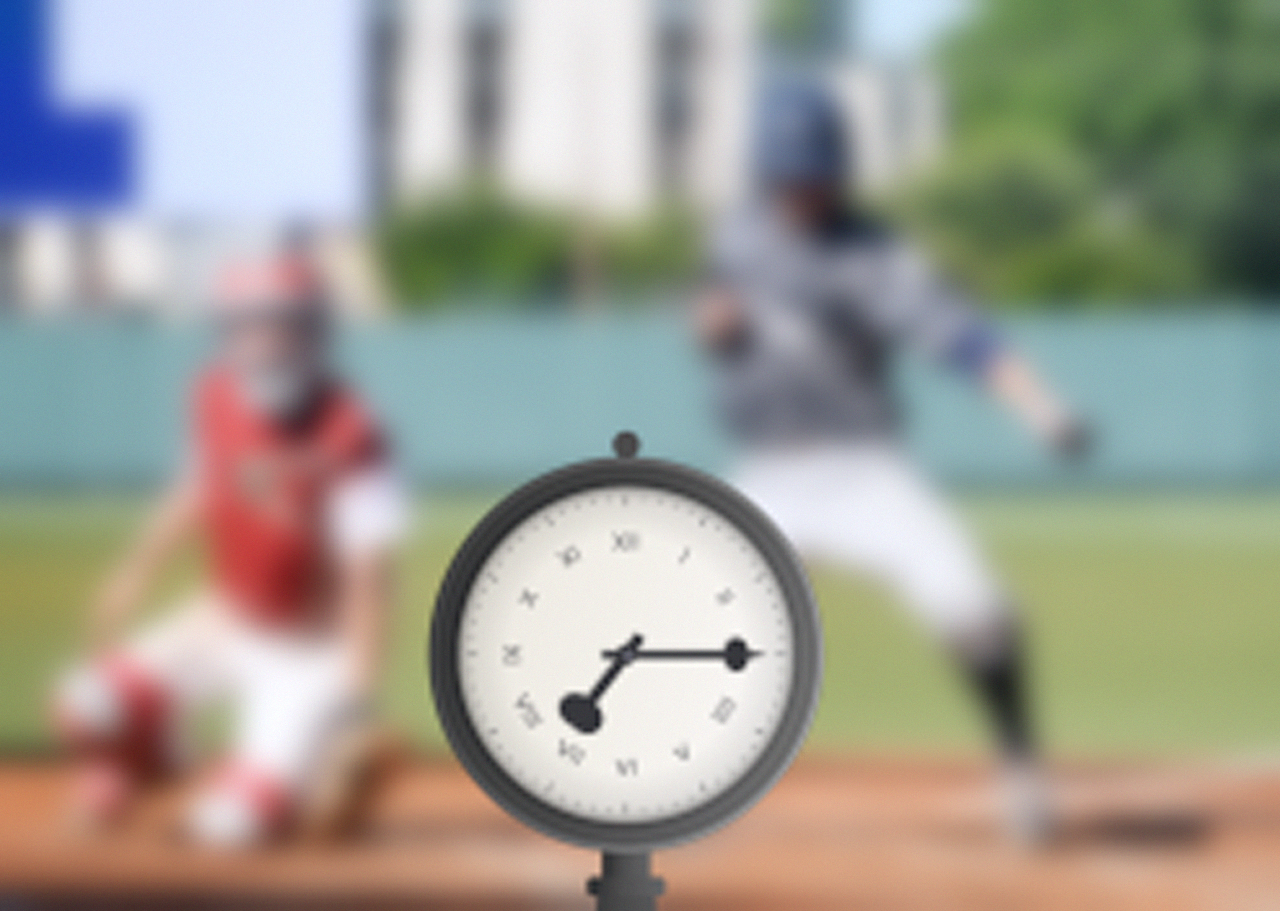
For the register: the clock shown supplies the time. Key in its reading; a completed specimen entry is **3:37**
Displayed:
**7:15**
